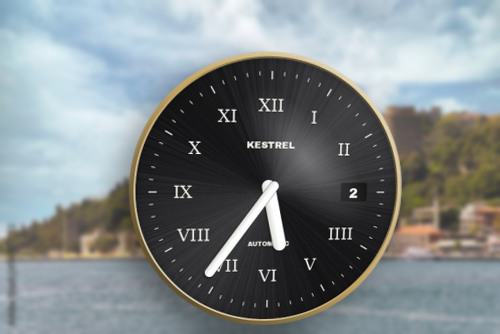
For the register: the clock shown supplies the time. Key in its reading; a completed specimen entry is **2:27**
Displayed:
**5:36**
